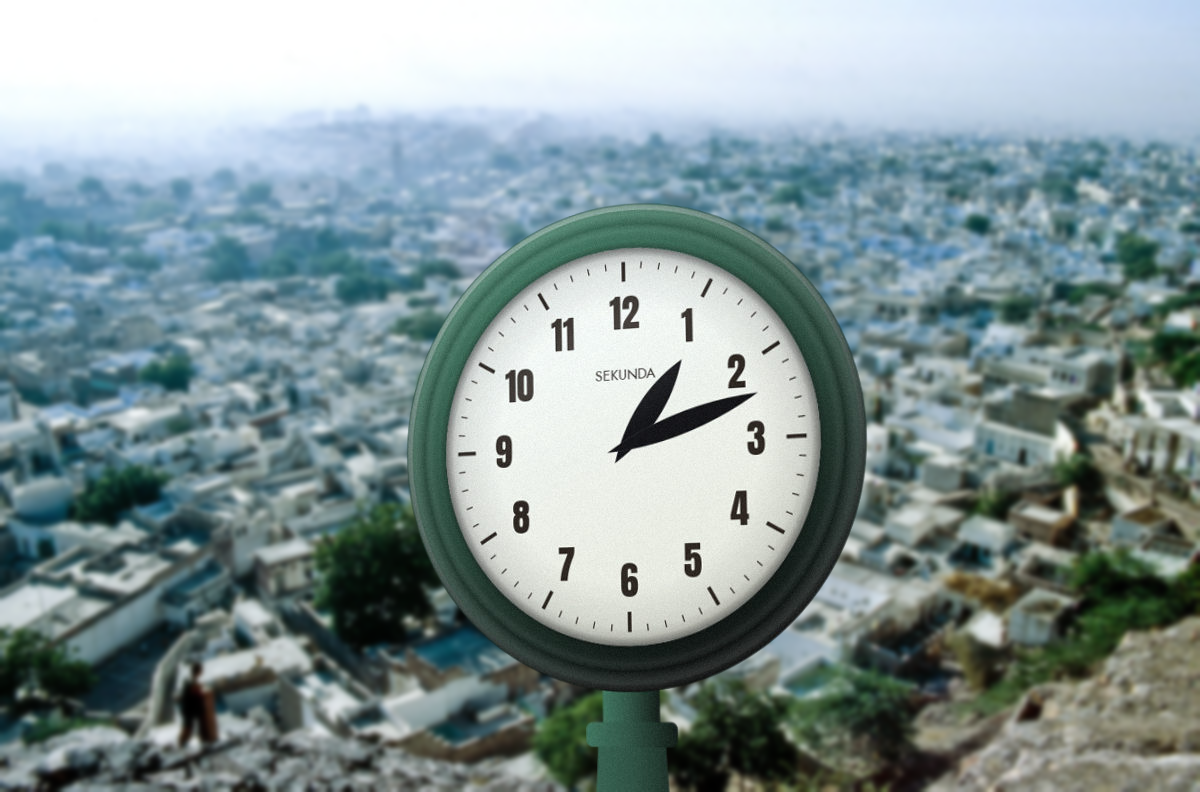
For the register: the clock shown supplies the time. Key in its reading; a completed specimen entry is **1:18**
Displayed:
**1:12**
